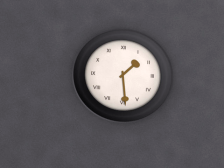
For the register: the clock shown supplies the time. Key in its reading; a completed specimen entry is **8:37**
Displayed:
**1:29**
